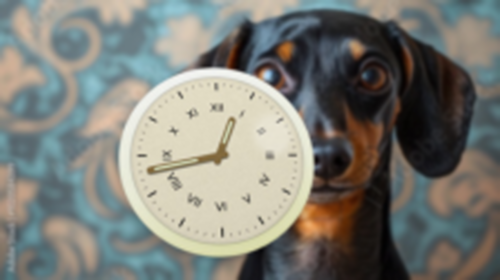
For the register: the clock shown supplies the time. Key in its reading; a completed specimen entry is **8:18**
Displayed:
**12:43**
